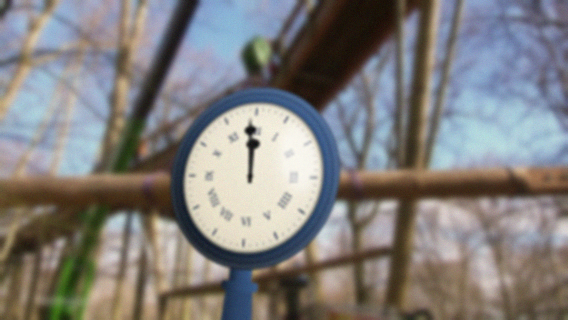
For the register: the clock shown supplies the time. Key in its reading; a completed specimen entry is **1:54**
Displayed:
**11:59**
